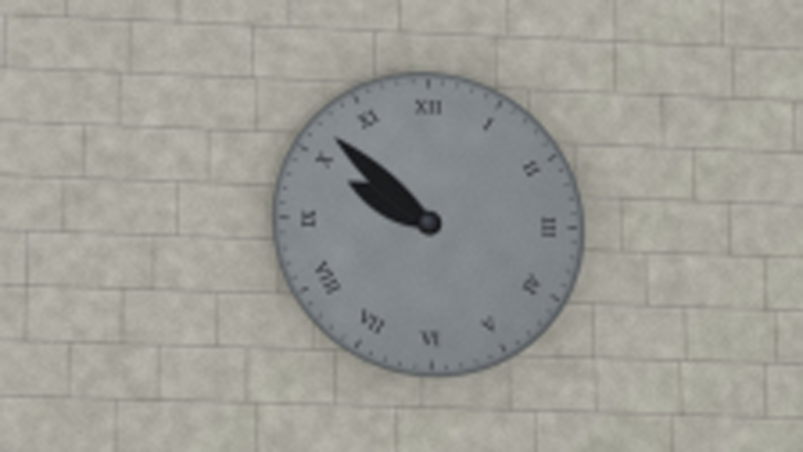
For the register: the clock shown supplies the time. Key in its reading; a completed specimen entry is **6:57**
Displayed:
**9:52**
